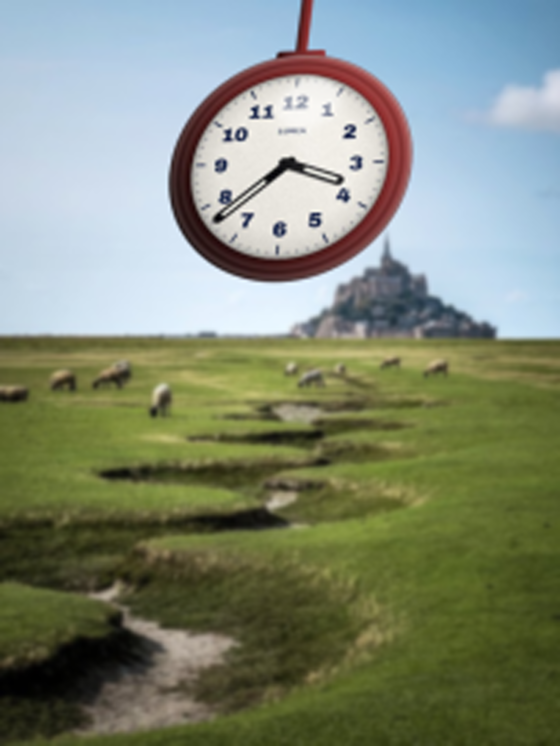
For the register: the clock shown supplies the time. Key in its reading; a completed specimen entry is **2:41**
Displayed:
**3:38**
